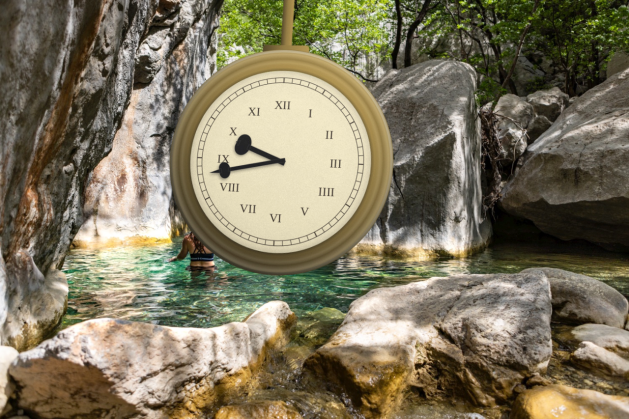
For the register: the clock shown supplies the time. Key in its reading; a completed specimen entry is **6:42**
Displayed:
**9:43**
